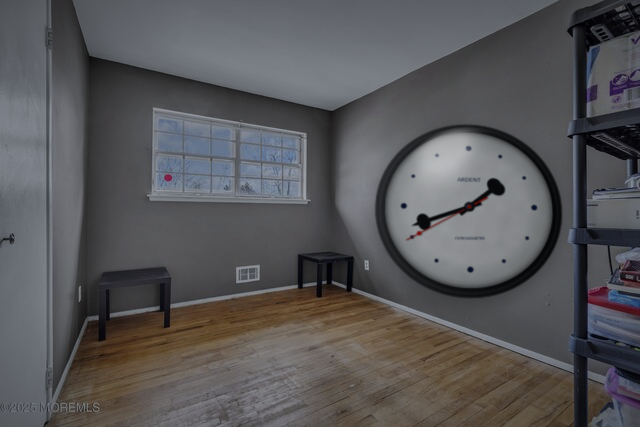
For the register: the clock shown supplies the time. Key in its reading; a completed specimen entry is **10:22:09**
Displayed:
**1:41:40**
